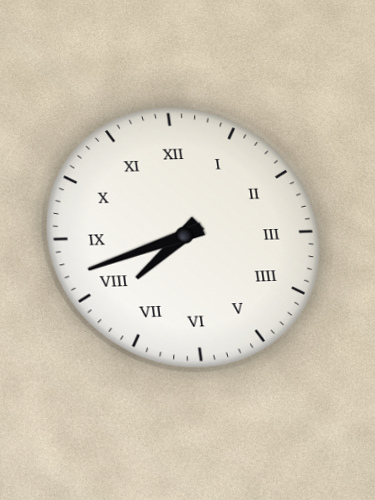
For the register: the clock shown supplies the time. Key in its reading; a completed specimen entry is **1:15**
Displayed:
**7:42**
